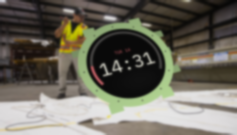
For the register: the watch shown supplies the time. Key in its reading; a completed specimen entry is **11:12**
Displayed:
**14:31**
